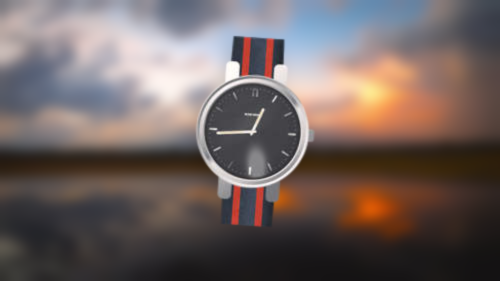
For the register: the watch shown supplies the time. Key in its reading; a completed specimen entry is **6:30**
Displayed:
**12:44**
